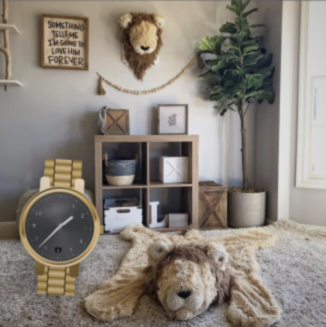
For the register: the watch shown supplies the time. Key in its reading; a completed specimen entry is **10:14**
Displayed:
**1:37**
